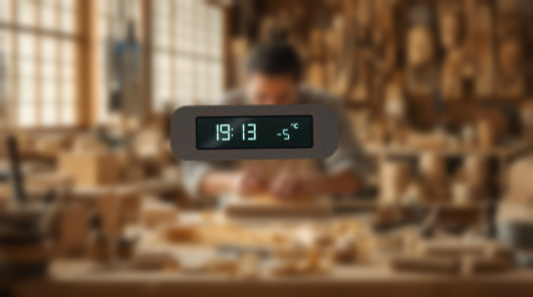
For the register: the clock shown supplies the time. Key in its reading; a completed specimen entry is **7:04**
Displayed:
**19:13**
